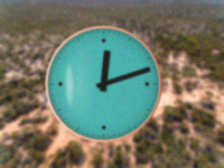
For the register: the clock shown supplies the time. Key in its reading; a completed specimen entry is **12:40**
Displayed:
**12:12**
